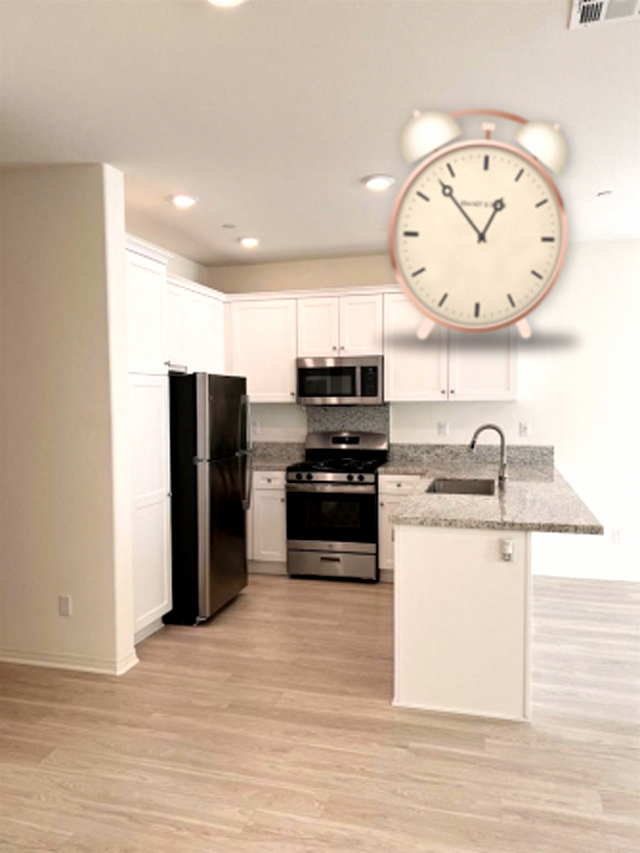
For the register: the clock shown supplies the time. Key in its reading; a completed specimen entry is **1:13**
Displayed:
**12:53**
